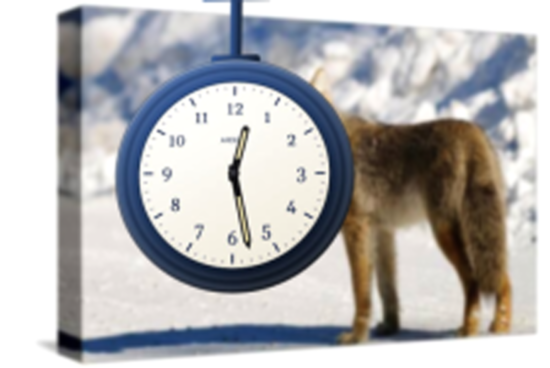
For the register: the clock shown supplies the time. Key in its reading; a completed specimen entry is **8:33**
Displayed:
**12:28**
